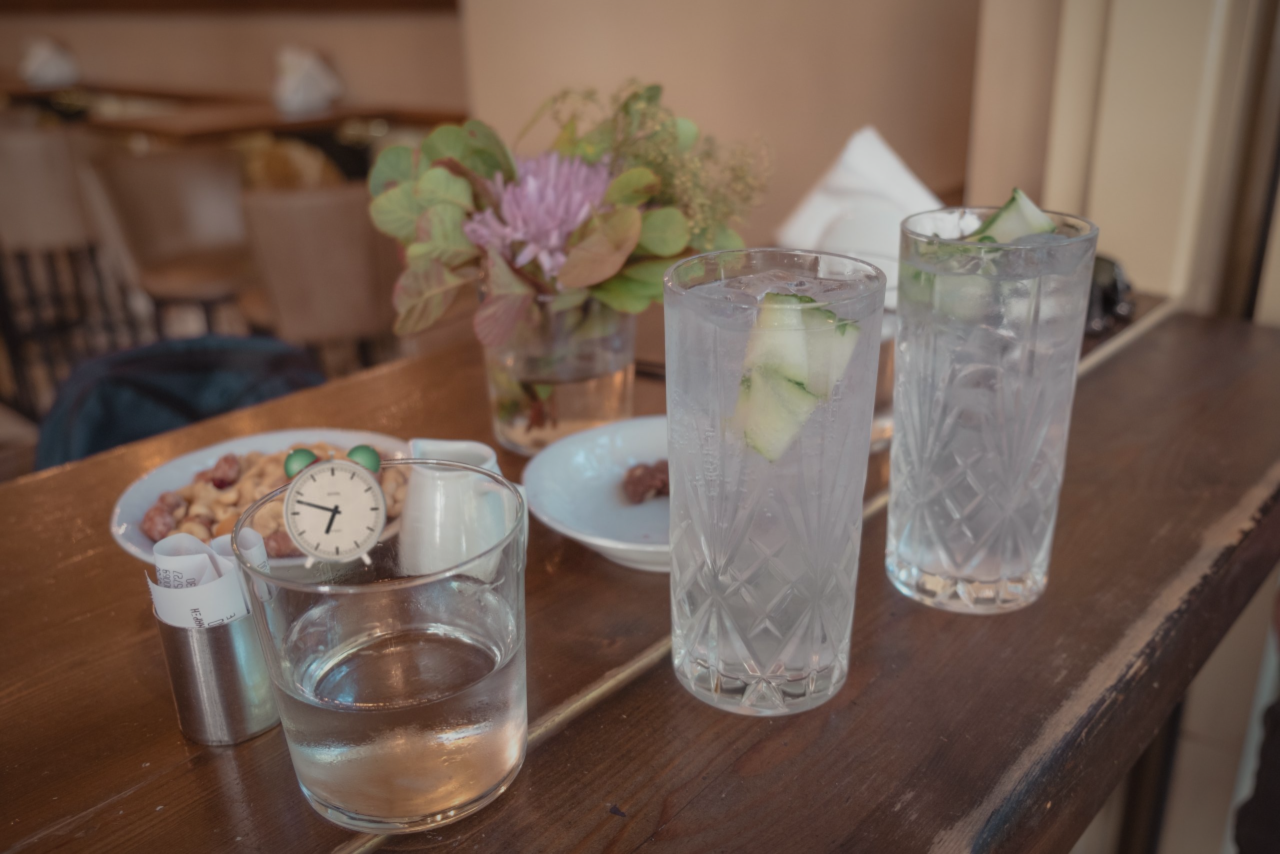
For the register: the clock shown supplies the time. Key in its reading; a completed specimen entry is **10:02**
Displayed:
**6:48**
